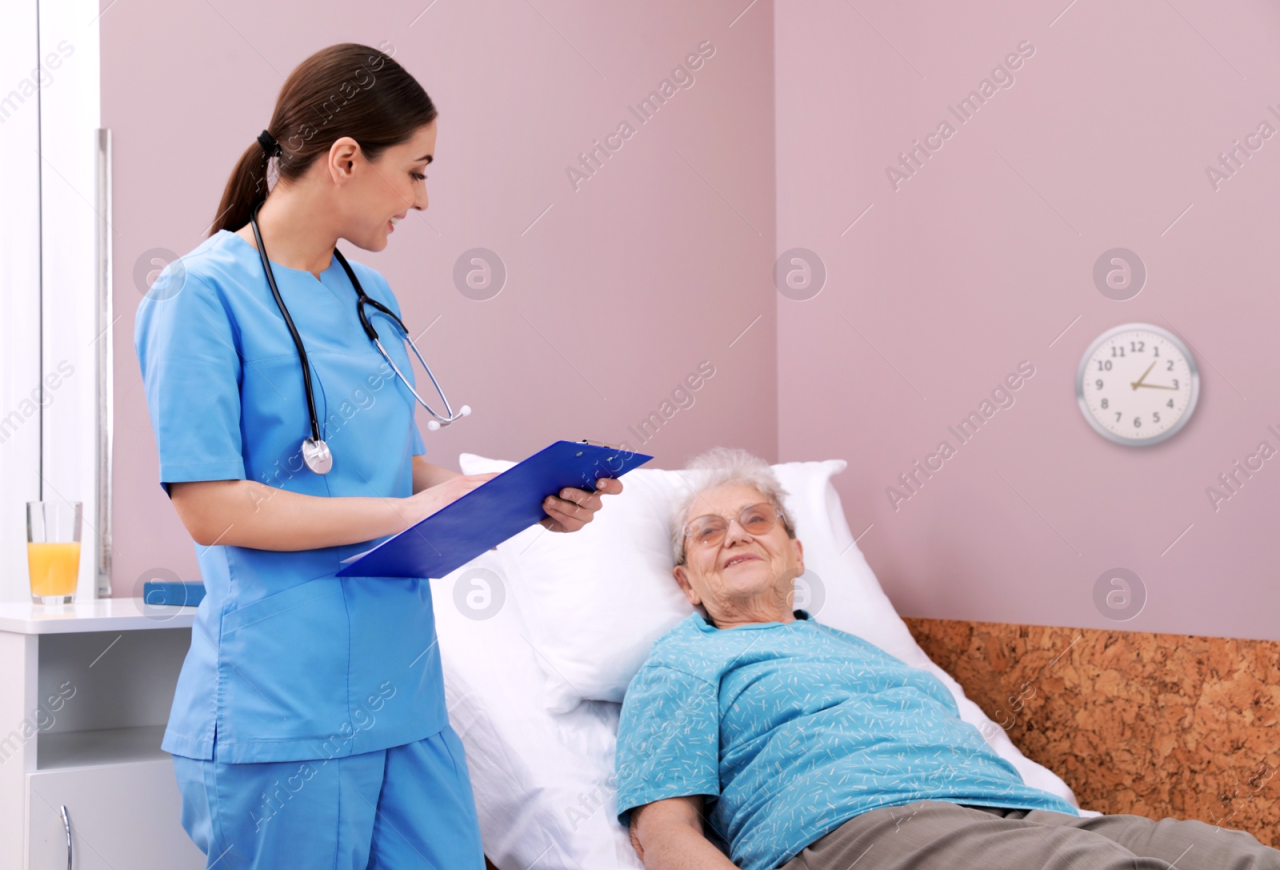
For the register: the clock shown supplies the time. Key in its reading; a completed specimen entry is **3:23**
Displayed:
**1:16**
